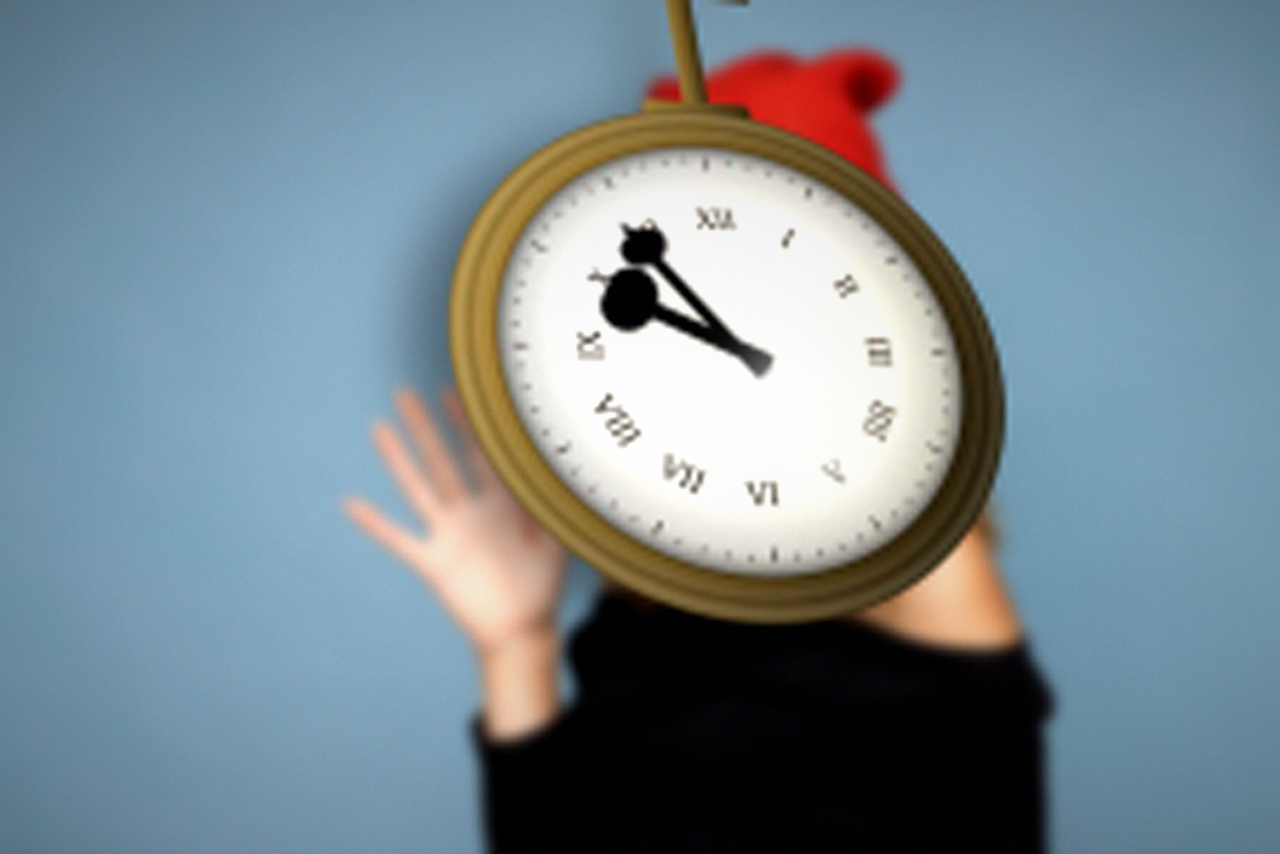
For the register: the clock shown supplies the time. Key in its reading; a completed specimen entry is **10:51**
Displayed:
**9:54**
